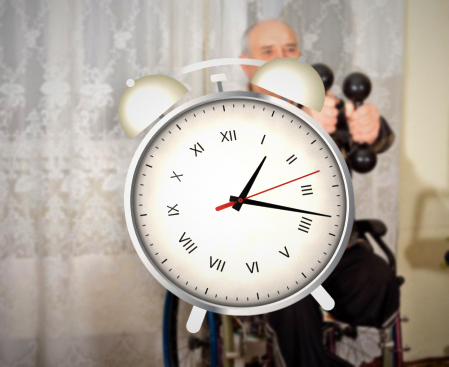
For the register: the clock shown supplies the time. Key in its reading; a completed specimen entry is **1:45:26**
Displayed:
**1:18:13**
